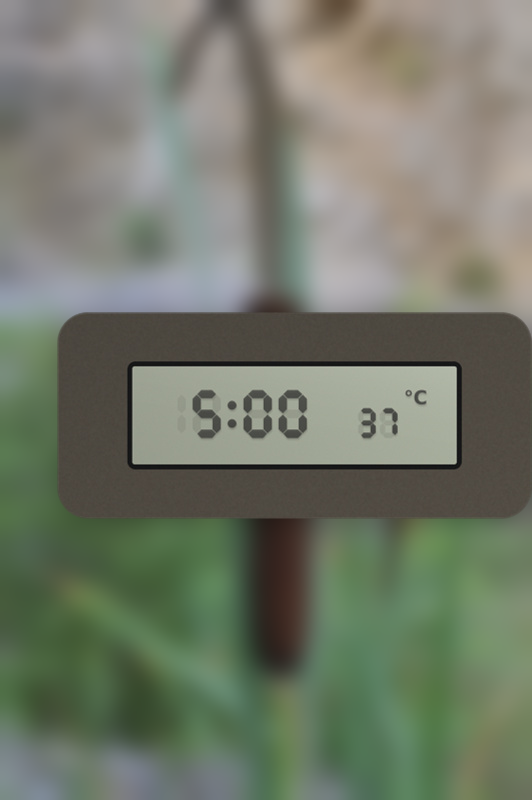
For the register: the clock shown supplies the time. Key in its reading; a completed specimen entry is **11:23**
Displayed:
**5:00**
